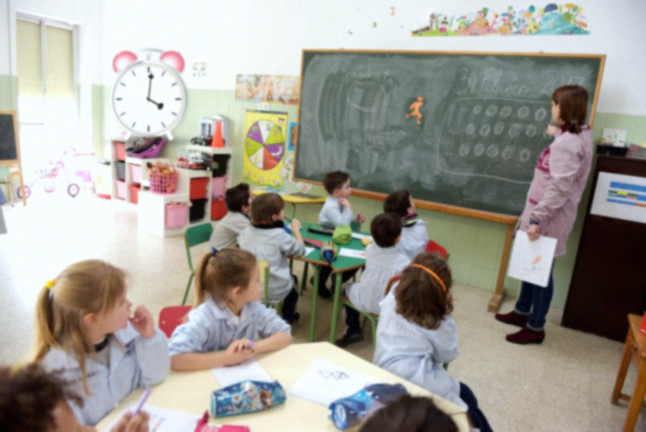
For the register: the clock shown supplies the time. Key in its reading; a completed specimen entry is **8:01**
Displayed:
**4:01**
